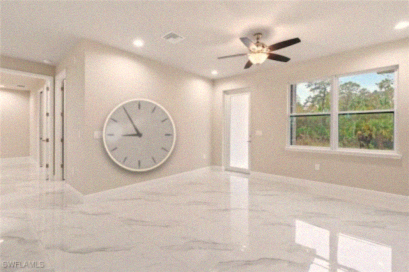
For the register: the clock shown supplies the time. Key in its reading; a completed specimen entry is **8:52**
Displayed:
**8:55**
